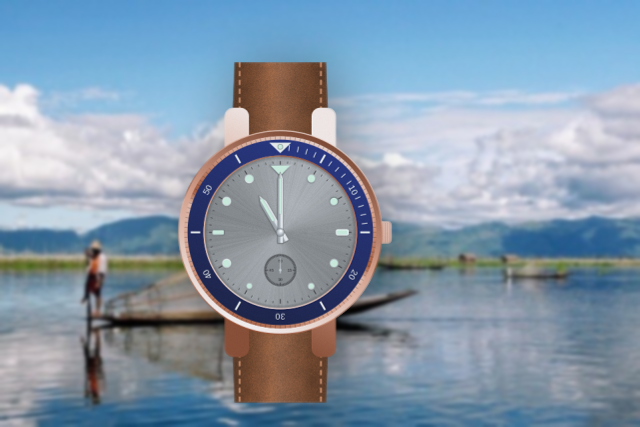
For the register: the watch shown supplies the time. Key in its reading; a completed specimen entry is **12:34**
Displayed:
**11:00**
